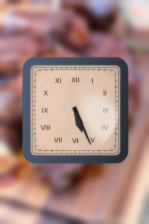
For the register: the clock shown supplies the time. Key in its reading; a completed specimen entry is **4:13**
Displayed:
**5:26**
